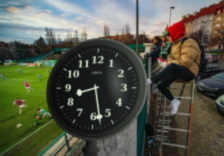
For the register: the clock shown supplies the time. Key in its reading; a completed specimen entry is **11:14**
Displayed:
**8:28**
